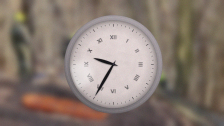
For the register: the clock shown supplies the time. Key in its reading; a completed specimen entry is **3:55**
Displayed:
**9:35**
